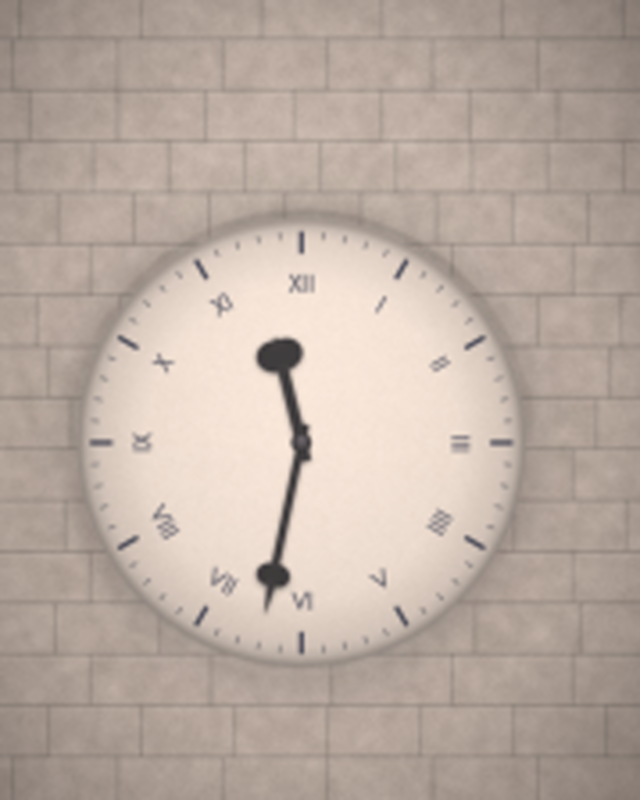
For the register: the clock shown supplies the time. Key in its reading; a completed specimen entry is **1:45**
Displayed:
**11:32**
